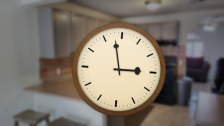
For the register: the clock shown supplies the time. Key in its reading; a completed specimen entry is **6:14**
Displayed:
**2:58**
